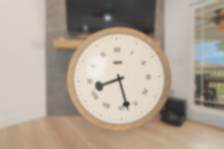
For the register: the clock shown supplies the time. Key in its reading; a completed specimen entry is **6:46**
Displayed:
**8:28**
